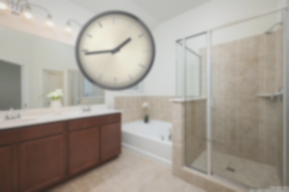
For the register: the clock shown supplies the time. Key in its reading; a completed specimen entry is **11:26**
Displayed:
**1:44**
